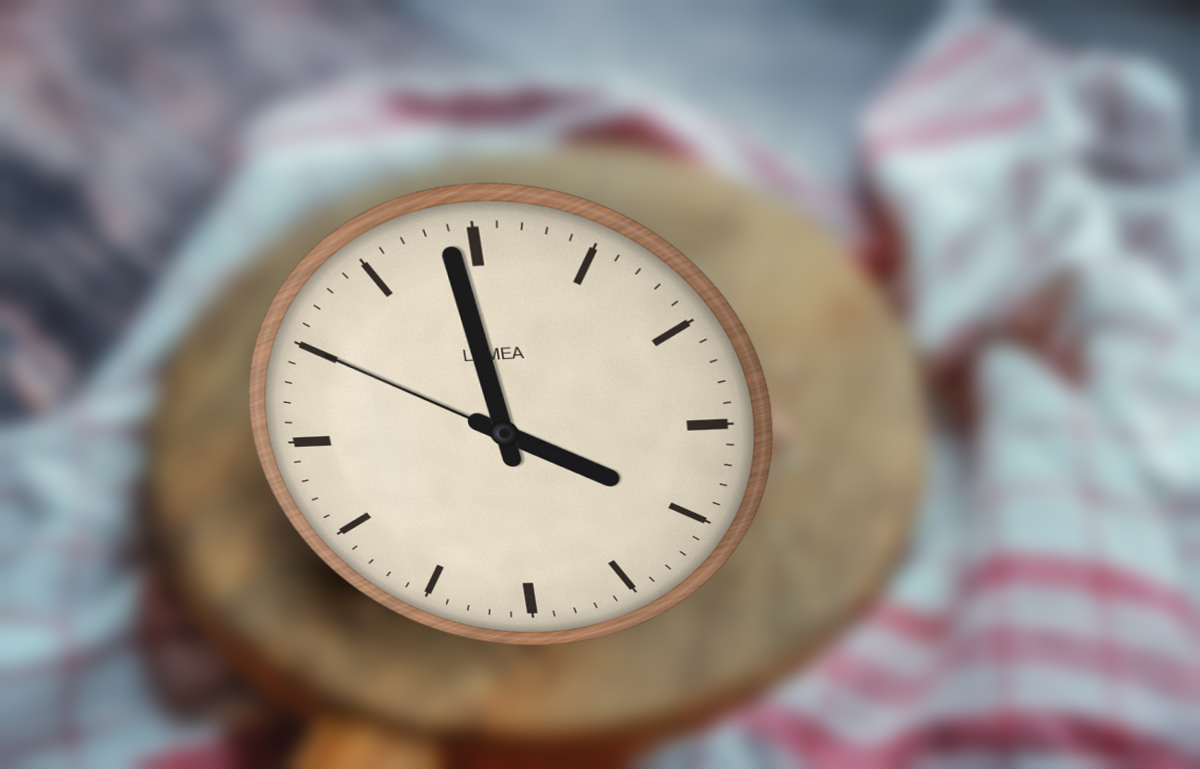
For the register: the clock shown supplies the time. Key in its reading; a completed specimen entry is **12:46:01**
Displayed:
**3:58:50**
